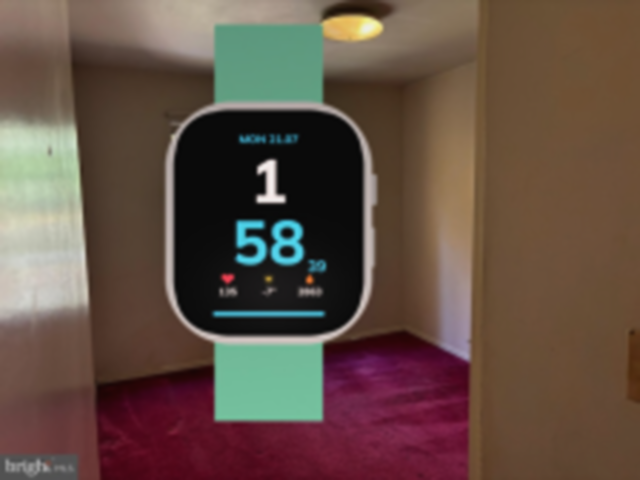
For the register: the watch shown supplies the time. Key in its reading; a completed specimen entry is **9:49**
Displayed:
**1:58**
